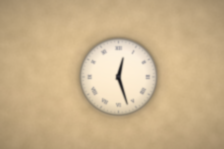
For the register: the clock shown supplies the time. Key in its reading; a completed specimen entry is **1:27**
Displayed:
**12:27**
